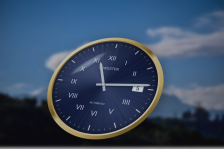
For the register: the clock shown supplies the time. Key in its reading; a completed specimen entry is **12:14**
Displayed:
**11:14**
